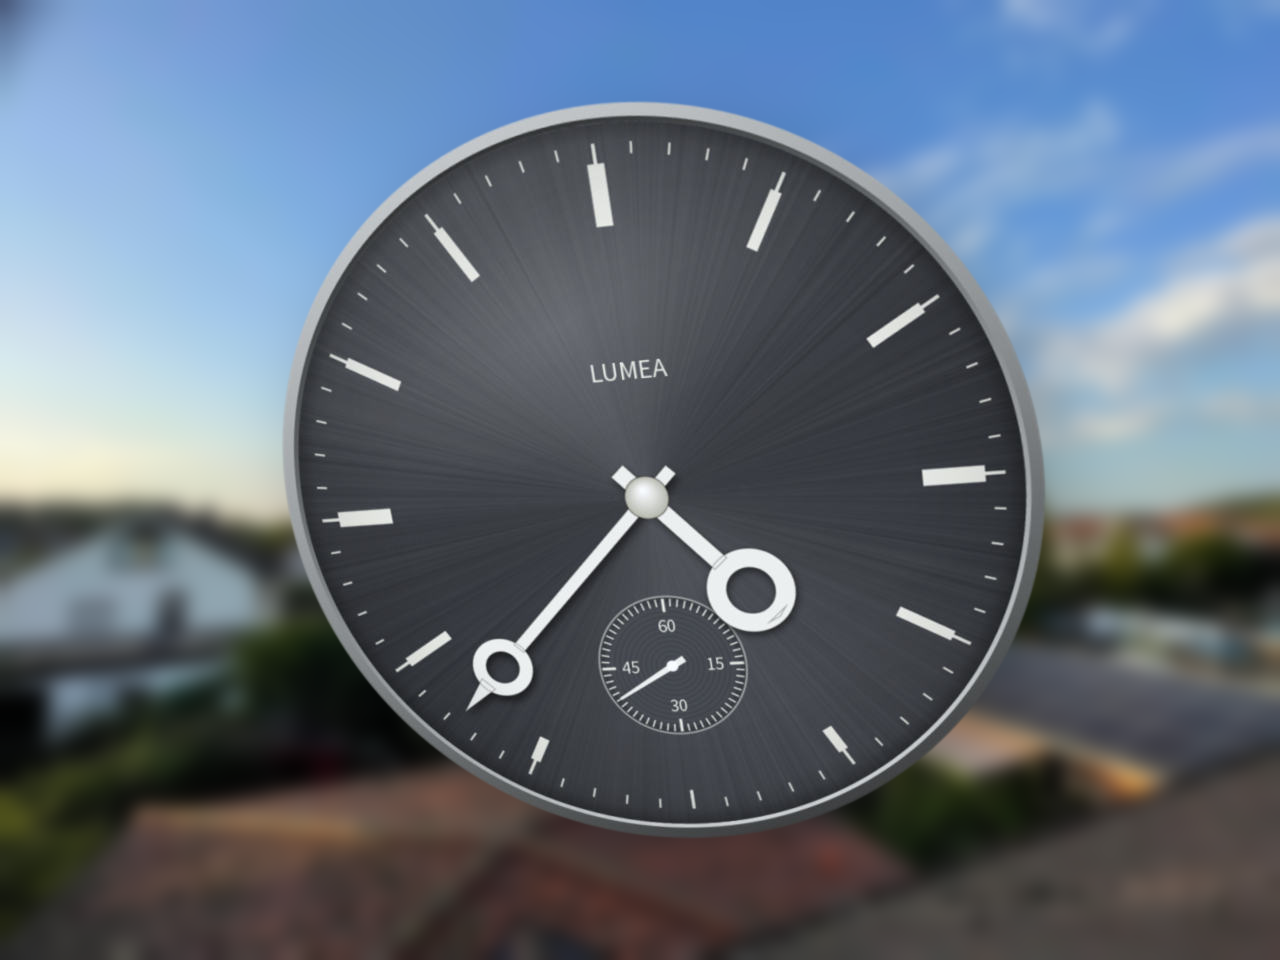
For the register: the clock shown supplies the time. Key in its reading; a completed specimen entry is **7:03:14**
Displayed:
**4:37:40**
